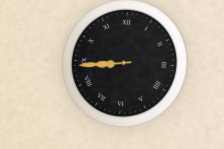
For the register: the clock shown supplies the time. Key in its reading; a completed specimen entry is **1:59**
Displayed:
**8:44**
